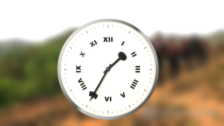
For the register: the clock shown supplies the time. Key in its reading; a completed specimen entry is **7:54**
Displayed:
**1:35**
